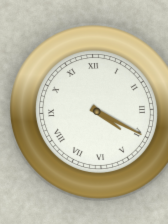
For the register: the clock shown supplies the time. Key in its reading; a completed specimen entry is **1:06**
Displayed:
**4:20**
